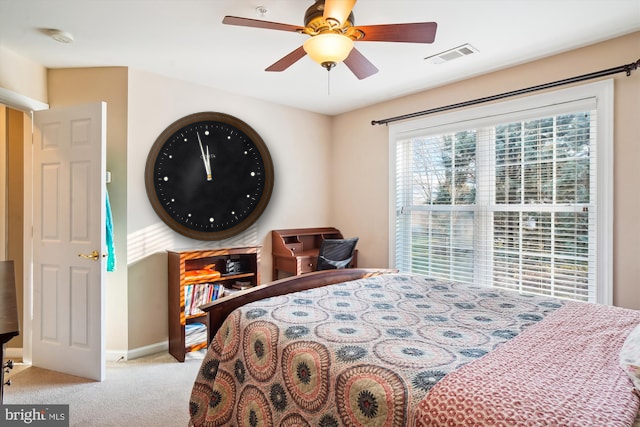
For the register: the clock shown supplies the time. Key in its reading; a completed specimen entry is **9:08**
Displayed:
**11:58**
